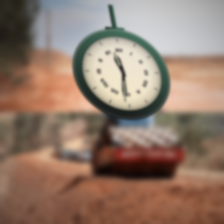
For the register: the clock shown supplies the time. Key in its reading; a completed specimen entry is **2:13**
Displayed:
**11:31**
